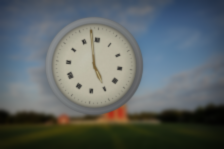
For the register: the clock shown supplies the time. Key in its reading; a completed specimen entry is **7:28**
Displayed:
**4:58**
